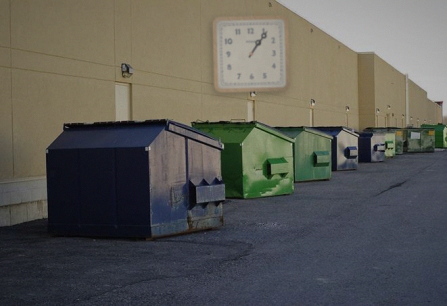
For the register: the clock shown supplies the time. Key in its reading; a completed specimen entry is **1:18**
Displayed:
**1:06**
